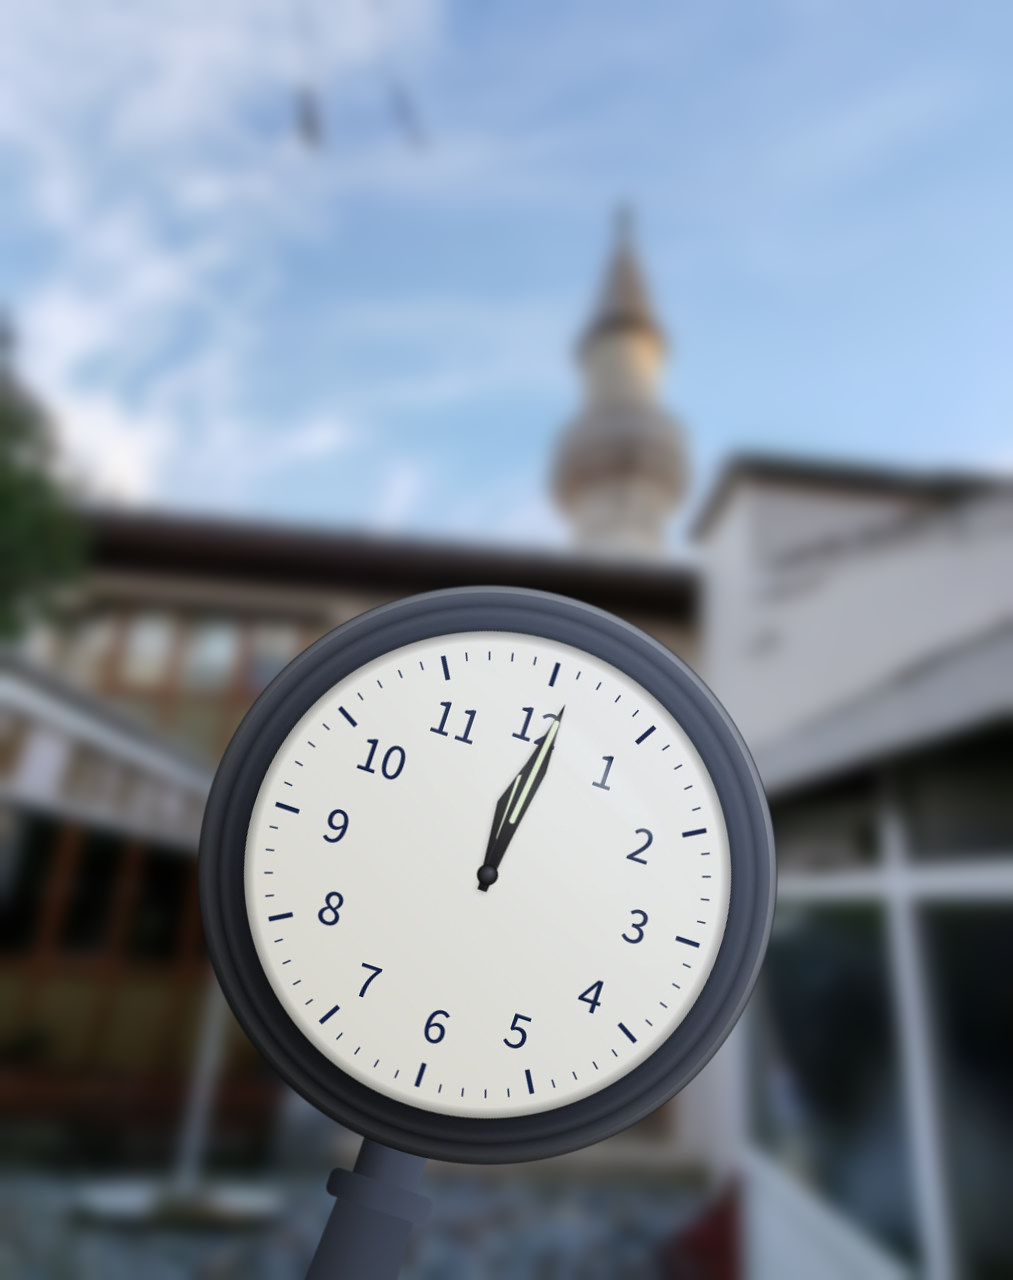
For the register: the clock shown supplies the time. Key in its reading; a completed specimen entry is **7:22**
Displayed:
**12:01**
